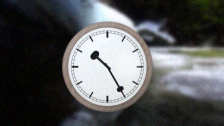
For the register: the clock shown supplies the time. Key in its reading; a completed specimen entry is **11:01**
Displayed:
**10:25**
